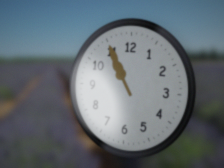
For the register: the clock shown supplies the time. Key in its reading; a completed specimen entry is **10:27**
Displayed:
**10:55**
